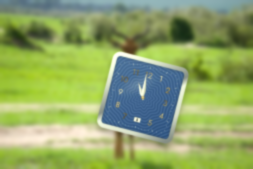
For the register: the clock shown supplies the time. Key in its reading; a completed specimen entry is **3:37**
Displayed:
**10:59**
